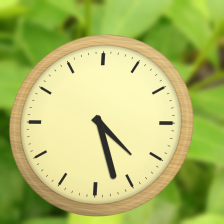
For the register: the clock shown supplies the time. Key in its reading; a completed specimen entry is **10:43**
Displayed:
**4:27**
